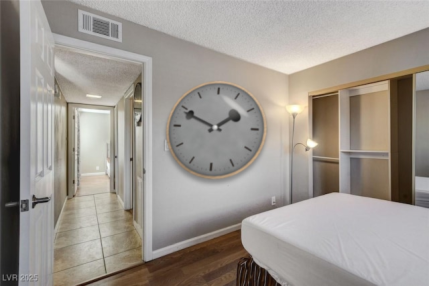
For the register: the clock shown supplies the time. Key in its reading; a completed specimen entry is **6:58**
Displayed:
**1:49**
